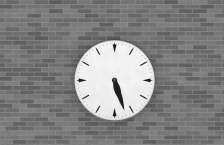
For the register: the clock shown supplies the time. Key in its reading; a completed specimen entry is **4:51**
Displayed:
**5:27**
